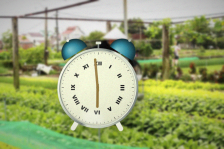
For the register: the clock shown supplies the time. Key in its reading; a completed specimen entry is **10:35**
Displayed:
**5:59**
